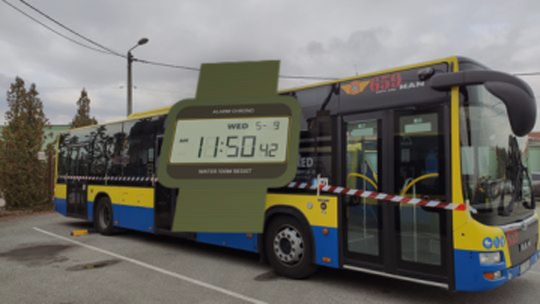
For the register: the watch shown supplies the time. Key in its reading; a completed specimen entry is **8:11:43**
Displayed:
**11:50:42**
